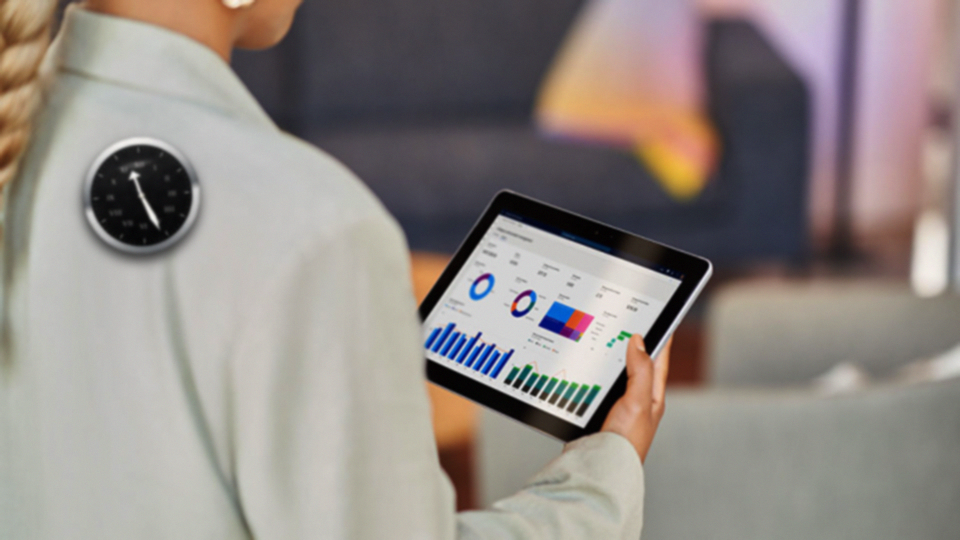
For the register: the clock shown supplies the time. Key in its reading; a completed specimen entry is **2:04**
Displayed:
**11:26**
